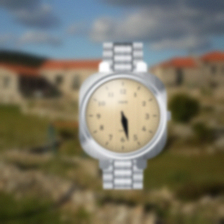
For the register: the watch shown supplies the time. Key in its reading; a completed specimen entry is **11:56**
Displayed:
**5:28**
